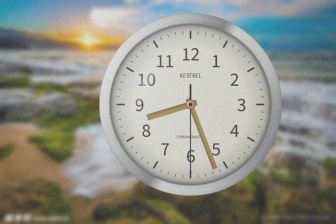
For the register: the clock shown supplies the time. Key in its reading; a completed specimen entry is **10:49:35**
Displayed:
**8:26:30**
